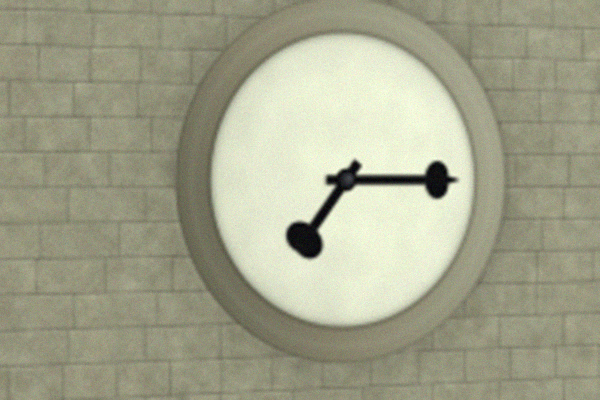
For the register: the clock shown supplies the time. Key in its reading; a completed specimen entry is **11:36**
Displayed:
**7:15**
